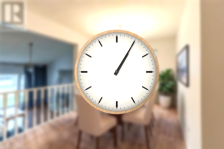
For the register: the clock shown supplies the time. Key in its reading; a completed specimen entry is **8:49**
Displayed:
**1:05**
